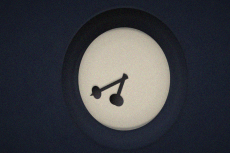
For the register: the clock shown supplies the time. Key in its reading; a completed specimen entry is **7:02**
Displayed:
**6:41**
